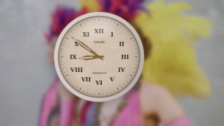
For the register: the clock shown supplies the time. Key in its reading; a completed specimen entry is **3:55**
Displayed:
**8:51**
